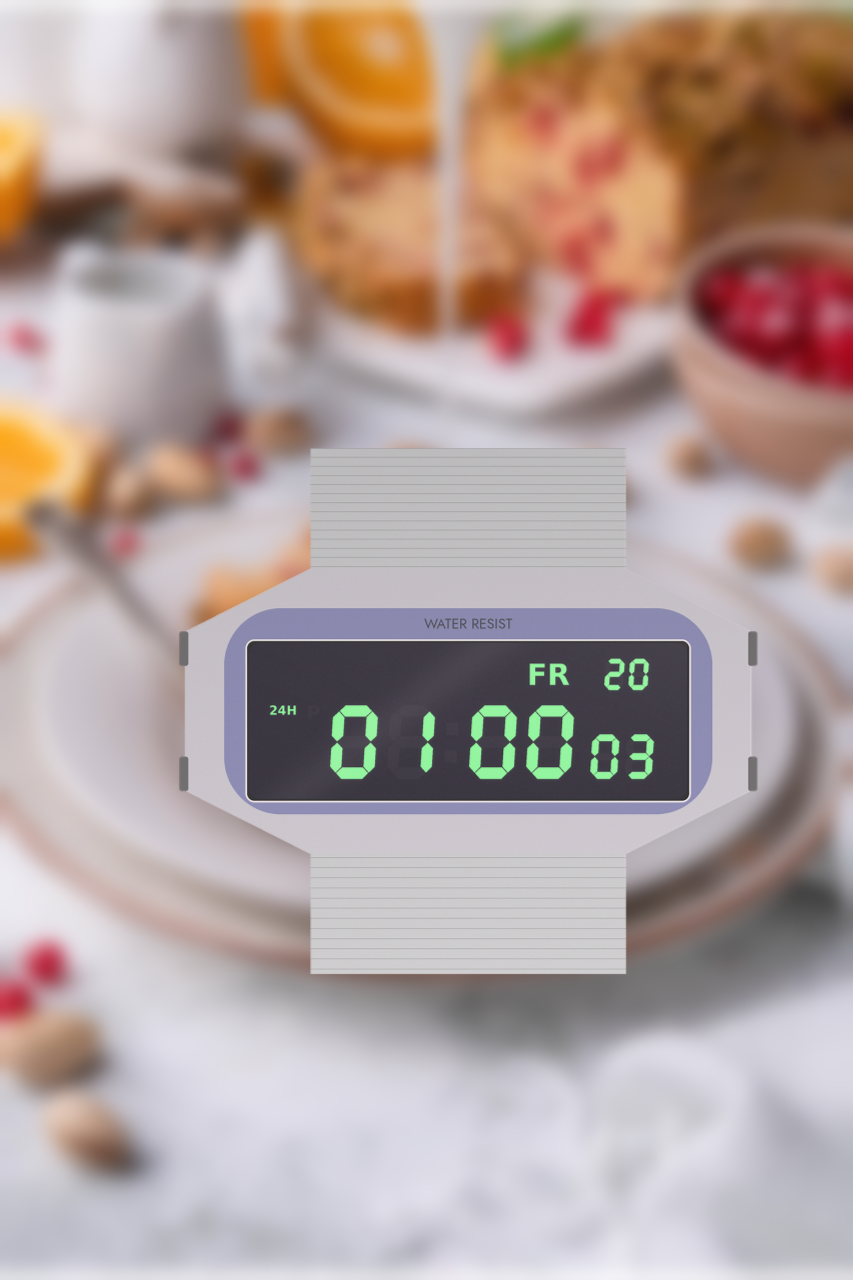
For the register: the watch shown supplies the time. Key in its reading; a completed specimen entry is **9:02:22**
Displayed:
**1:00:03**
